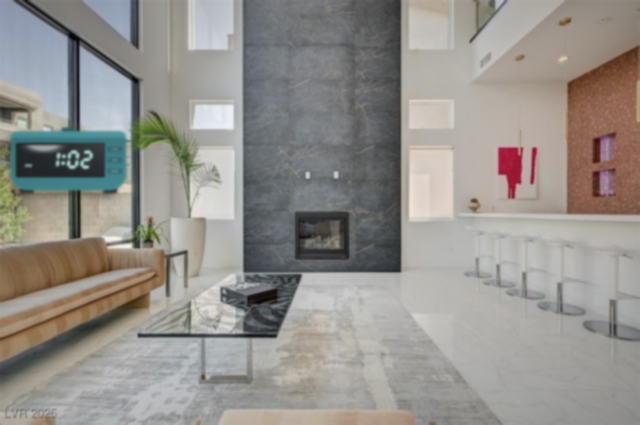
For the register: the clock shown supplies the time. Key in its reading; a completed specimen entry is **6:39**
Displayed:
**1:02**
